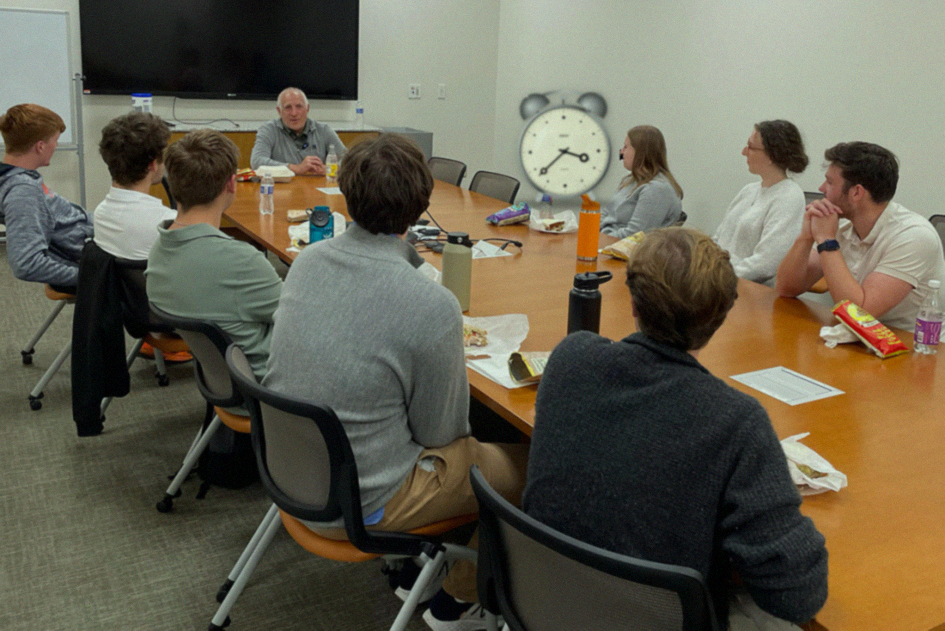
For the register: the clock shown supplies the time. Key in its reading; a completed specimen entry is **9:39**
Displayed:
**3:38**
